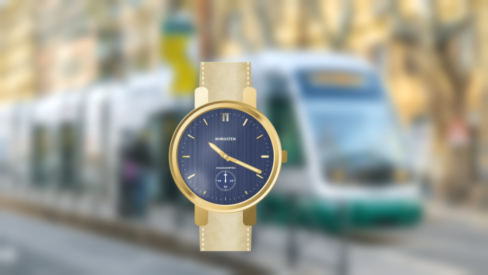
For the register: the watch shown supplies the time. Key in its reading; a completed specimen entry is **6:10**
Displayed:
**10:19**
